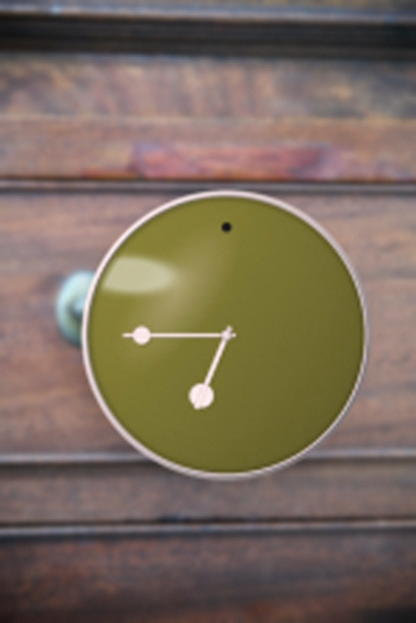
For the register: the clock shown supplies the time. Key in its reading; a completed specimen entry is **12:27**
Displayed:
**6:45**
